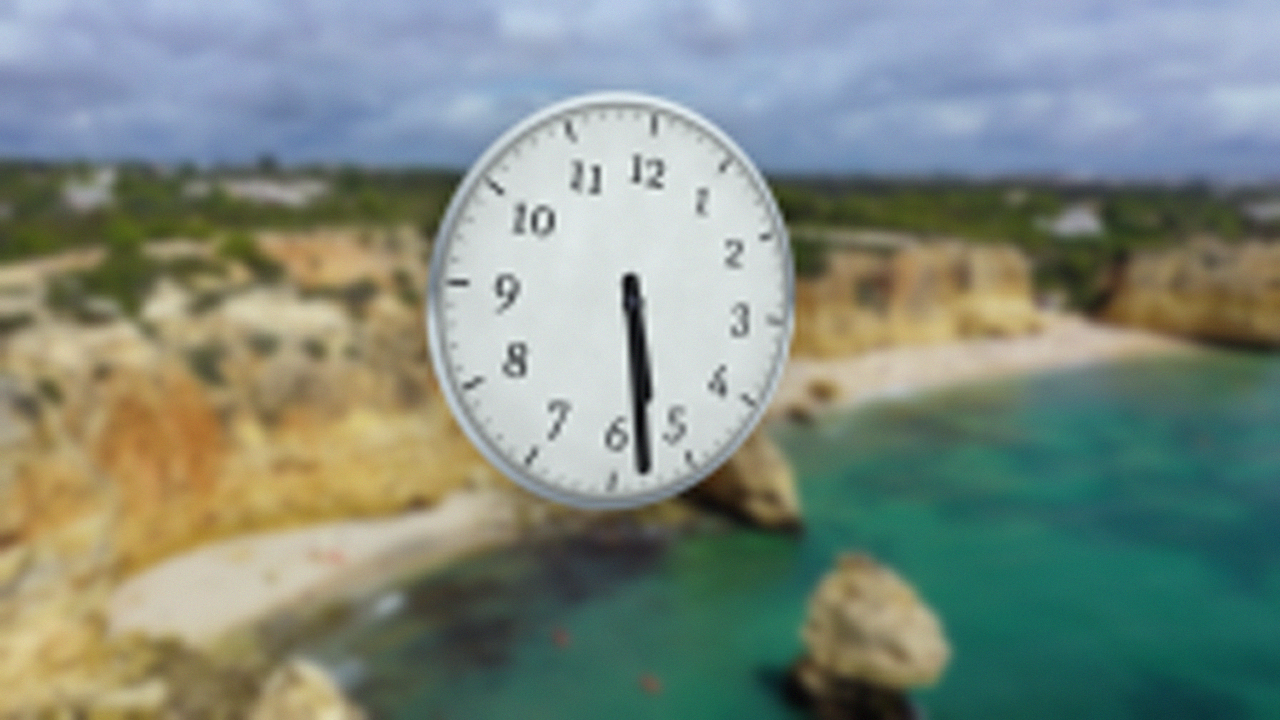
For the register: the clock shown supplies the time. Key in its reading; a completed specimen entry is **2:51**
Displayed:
**5:28**
